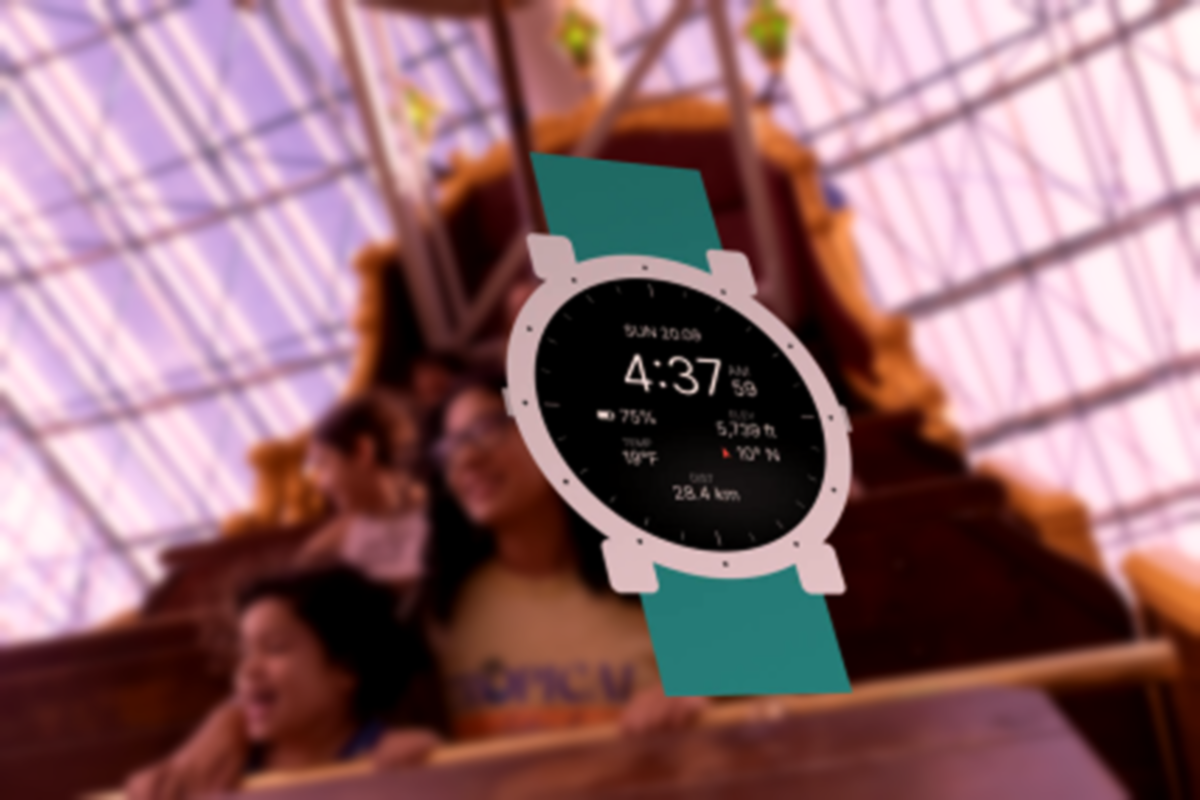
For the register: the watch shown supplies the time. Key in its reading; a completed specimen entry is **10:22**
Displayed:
**4:37**
